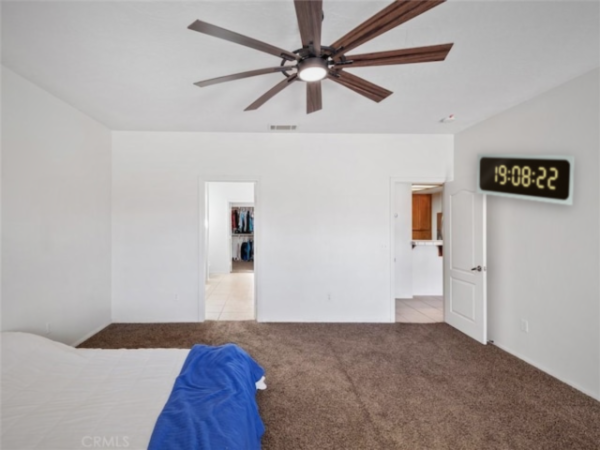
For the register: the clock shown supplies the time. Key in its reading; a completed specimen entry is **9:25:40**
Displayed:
**19:08:22**
